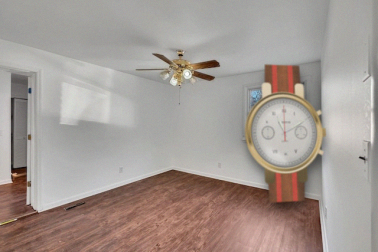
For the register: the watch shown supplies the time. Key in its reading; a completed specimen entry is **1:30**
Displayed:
**11:10**
